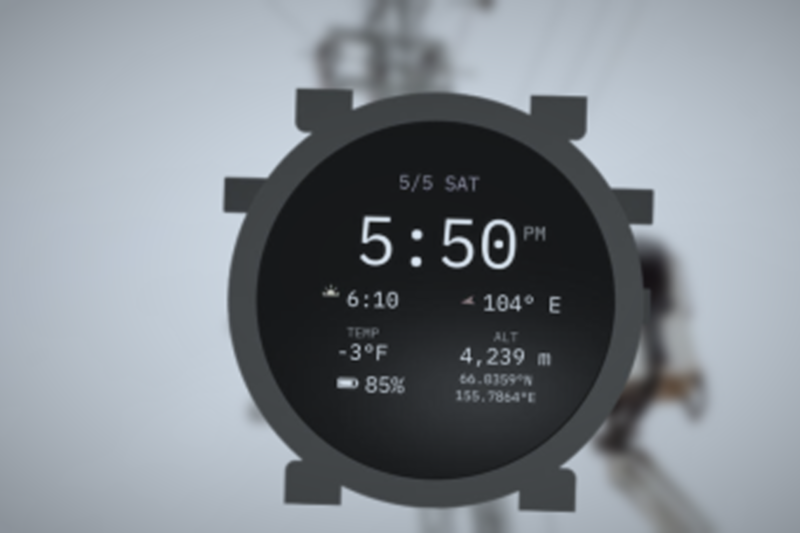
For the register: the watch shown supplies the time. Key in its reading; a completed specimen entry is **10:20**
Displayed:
**5:50**
